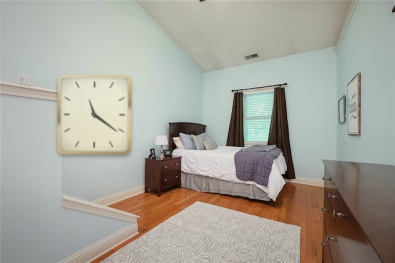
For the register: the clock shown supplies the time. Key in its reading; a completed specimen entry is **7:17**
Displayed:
**11:21**
